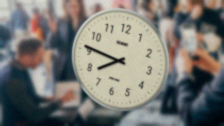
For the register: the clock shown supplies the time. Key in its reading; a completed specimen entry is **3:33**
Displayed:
**7:46**
